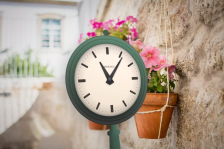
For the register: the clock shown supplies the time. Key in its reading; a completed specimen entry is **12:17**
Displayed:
**11:06**
